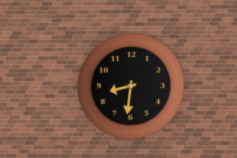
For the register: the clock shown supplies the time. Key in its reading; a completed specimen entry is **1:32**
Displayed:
**8:31**
